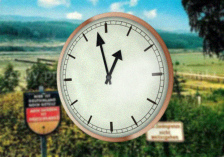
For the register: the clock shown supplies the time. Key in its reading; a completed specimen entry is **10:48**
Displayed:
**12:58**
